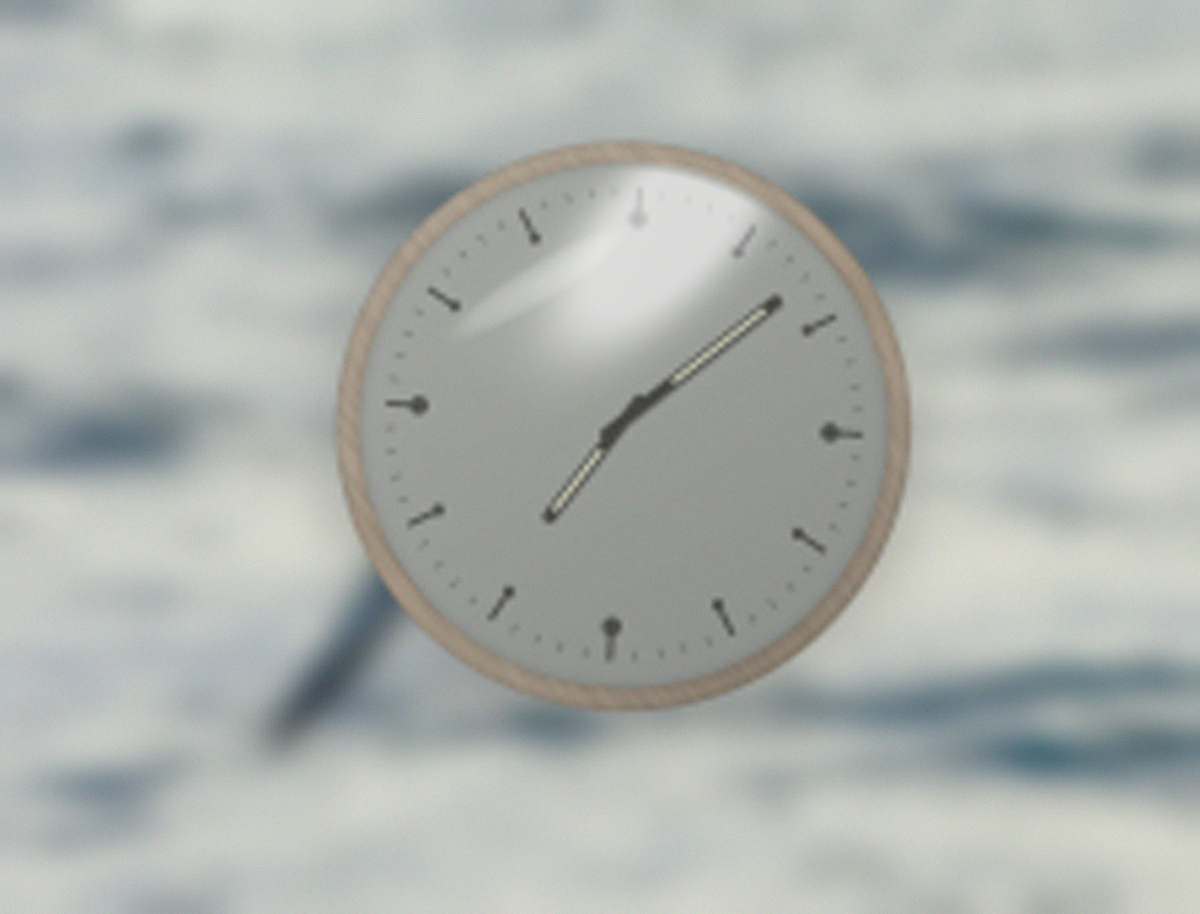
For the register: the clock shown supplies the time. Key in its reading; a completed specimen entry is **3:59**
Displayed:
**7:08**
